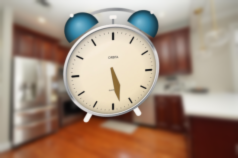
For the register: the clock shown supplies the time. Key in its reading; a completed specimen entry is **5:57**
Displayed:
**5:28**
